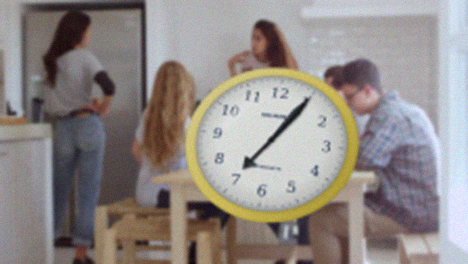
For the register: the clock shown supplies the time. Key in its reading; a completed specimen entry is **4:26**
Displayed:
**7:05**
